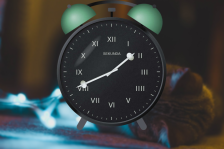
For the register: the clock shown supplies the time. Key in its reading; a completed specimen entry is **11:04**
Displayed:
**1:41**
